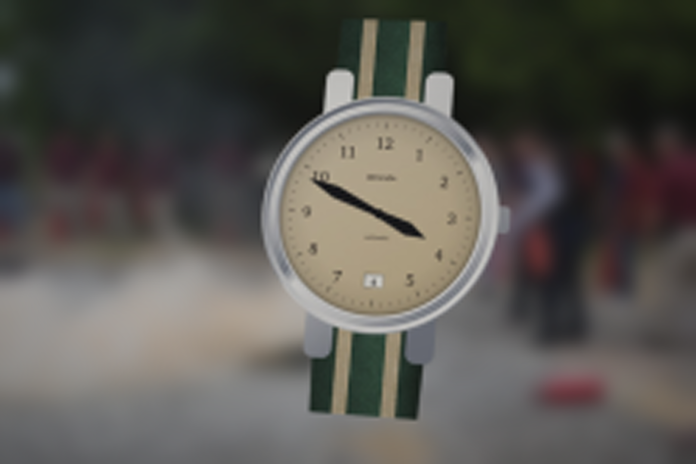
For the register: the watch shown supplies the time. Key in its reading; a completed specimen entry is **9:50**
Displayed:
**3:49**
